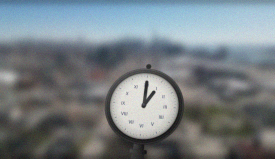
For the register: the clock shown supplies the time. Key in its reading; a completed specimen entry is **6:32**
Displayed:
**1:00**
